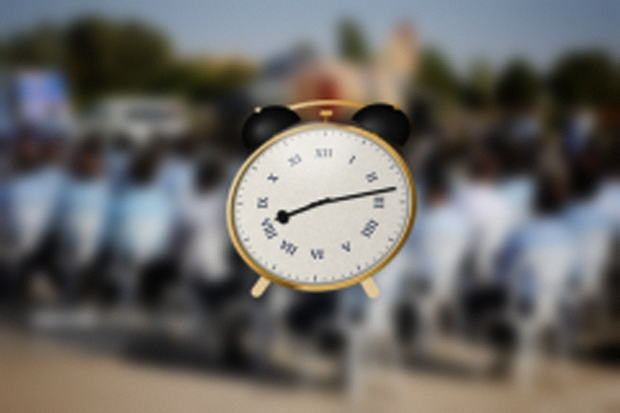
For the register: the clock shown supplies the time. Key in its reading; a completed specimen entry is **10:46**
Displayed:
**8:13**
